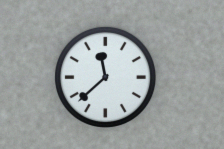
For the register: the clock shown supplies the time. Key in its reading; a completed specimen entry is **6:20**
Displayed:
**11:38**
